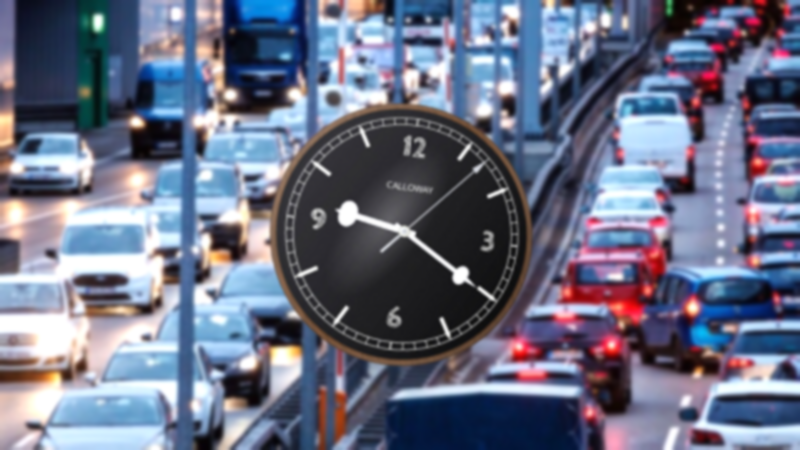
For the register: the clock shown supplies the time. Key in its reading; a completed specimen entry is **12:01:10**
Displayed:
**9:20:07**
